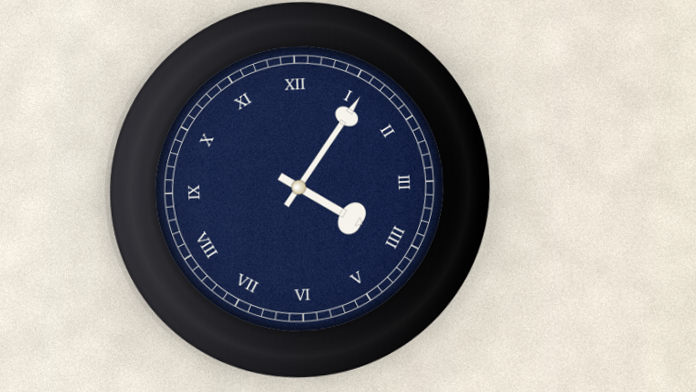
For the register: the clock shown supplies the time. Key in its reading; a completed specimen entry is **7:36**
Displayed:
**4:06**
